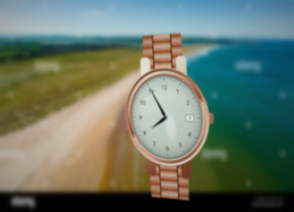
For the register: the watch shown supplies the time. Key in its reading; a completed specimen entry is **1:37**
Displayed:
**7:55**
